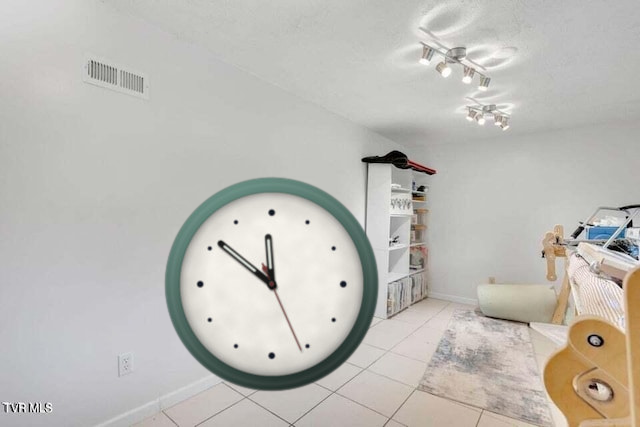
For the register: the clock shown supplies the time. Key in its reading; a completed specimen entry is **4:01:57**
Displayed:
**11:51:26**
